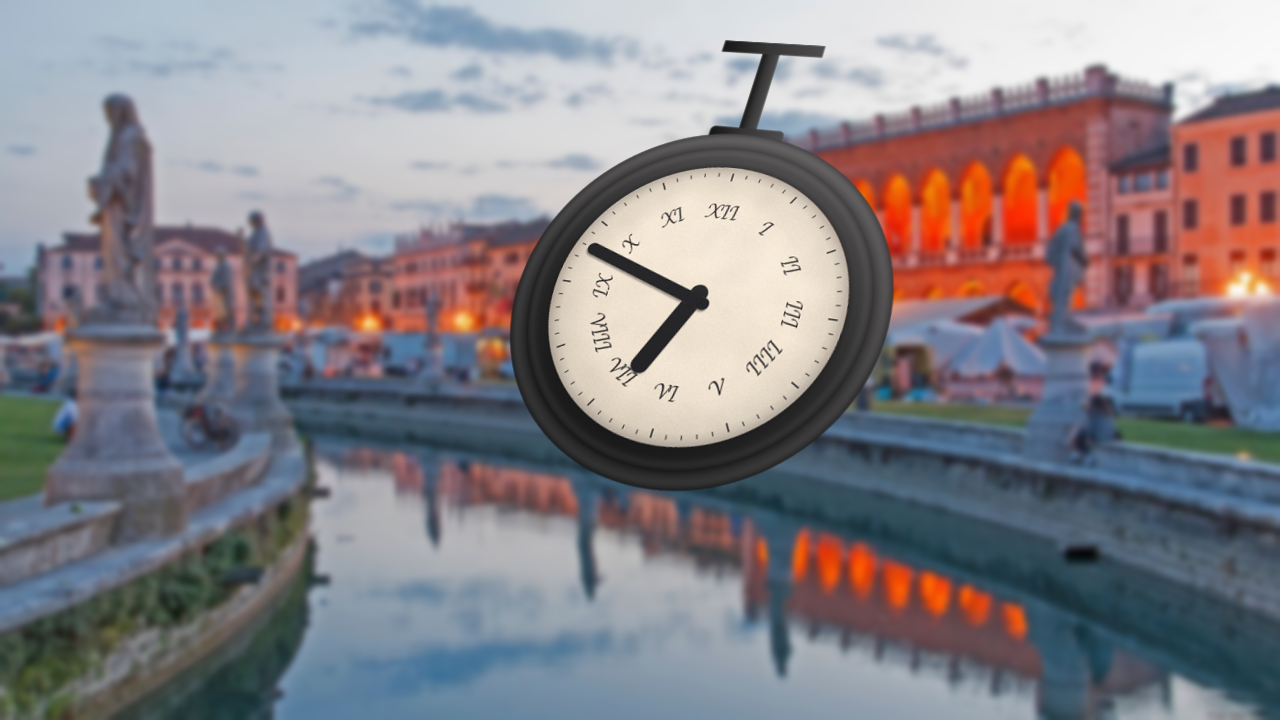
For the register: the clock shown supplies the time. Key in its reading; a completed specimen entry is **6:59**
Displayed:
**6:48**
